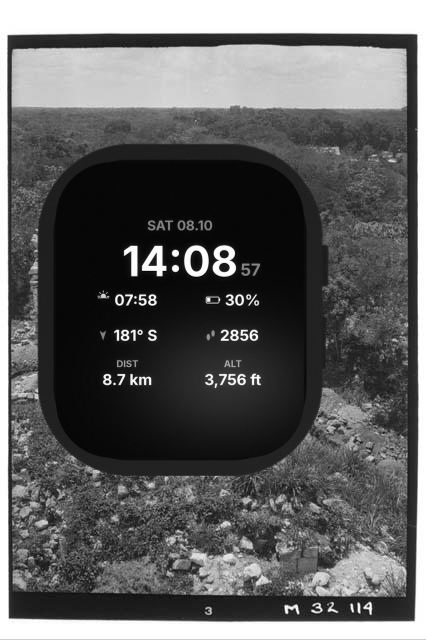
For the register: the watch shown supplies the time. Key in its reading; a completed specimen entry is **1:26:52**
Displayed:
**14:08:57**
